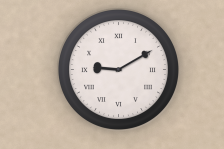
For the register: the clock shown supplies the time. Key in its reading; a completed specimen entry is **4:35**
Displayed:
**9:10**
